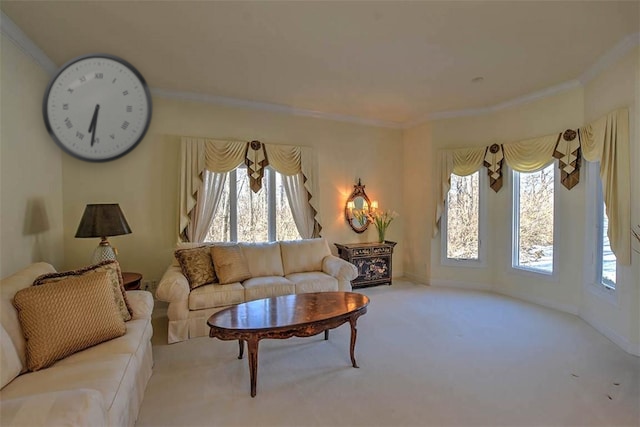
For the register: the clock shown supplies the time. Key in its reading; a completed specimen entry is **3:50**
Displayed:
**6:31**
